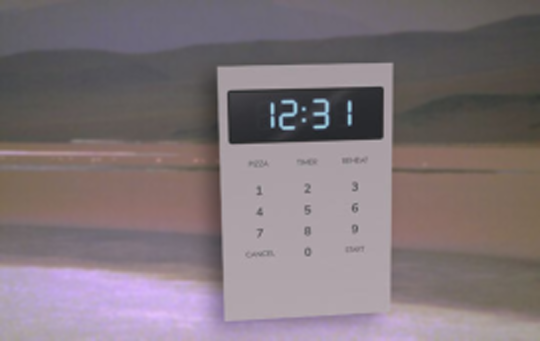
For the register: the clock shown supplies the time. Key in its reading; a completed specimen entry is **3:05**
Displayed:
**12:31**
